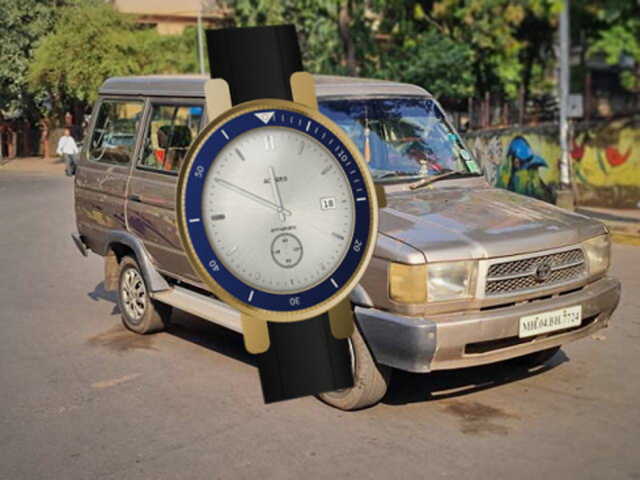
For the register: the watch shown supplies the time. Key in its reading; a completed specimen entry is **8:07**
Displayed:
**11:50**
